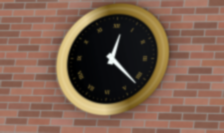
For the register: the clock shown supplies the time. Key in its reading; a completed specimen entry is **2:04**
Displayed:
**12:22**
